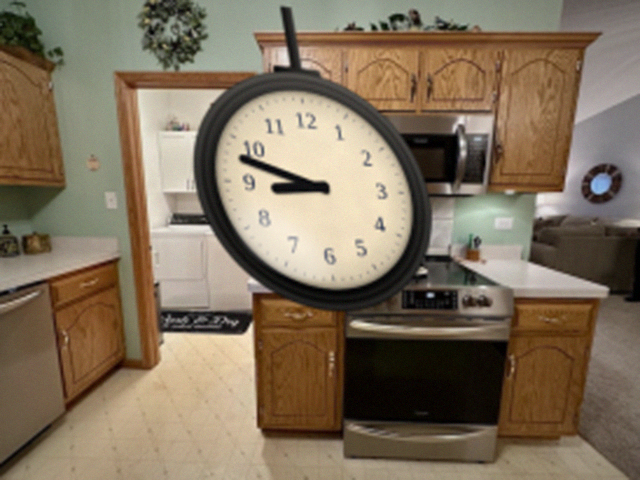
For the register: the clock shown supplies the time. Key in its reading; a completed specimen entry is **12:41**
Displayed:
**8:48**
